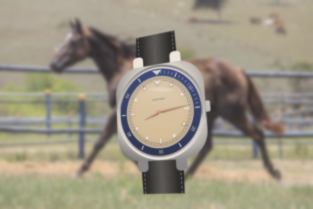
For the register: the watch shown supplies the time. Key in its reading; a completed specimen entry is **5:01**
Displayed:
**8:14**
